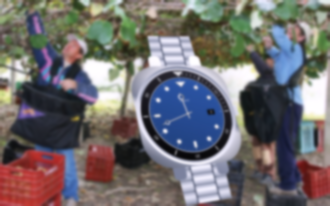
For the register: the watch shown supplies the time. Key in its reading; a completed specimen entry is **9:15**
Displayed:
**11:42**
